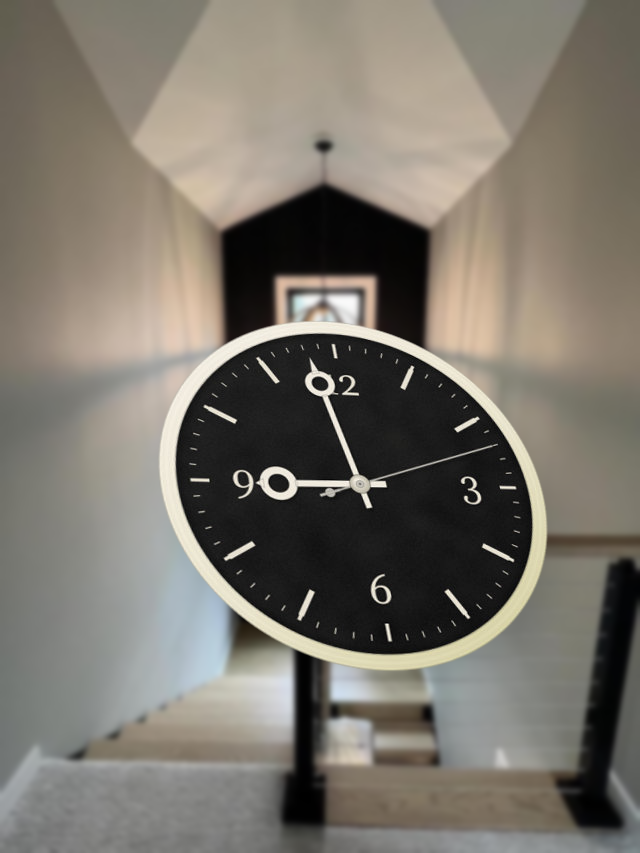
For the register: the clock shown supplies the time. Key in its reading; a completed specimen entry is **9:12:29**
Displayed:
**8:58:12**
